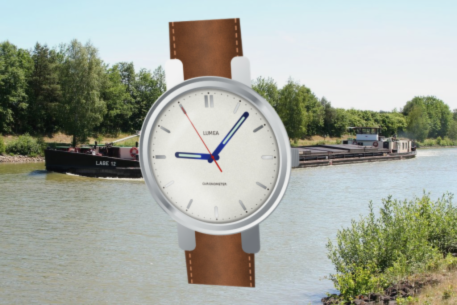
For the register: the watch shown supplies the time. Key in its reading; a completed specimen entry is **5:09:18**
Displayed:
**9:06:55**
